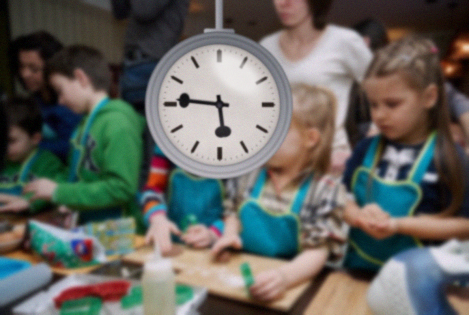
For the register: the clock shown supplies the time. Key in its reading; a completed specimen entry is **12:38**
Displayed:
**5:46**
